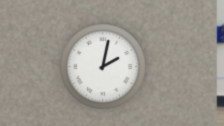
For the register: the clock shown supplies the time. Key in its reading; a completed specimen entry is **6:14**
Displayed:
**2:02**
